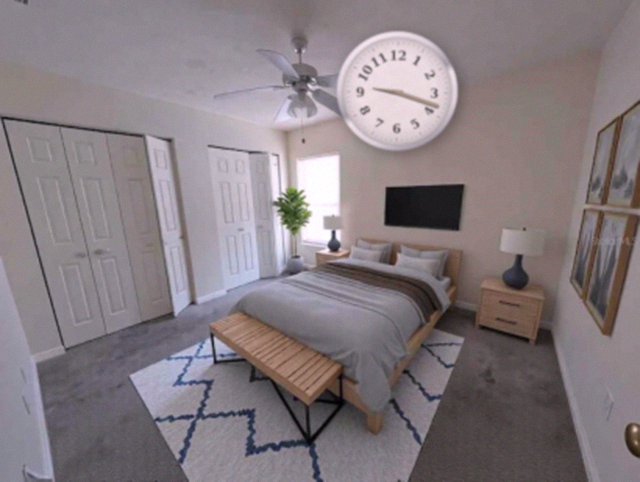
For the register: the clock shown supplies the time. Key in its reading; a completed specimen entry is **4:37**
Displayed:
**9:18**
